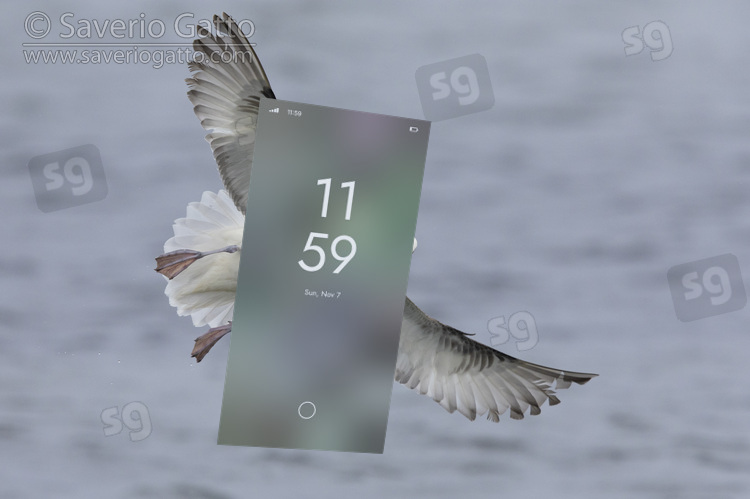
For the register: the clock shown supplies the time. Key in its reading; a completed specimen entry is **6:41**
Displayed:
**11:59**
